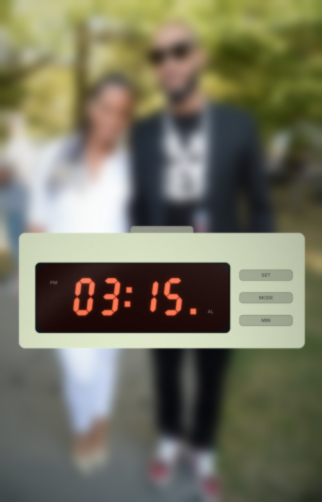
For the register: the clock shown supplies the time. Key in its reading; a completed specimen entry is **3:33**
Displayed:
**3:15**
